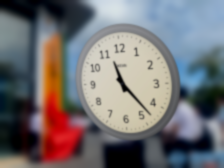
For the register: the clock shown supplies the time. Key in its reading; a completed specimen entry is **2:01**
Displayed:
**11:23**
